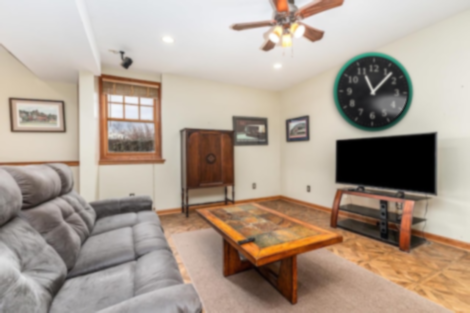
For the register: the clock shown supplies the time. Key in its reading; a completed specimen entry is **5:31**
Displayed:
**11:07**
